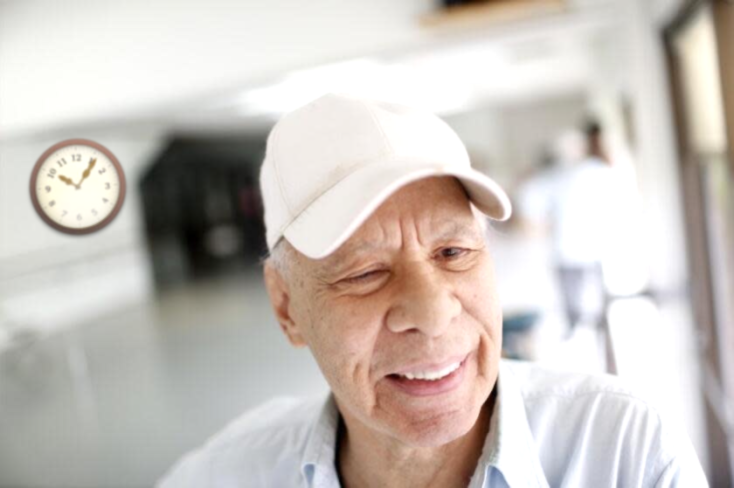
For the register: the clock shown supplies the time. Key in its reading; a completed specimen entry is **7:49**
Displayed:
**10:06**
